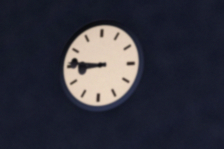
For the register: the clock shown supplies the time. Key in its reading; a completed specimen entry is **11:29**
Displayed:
**8:46**
